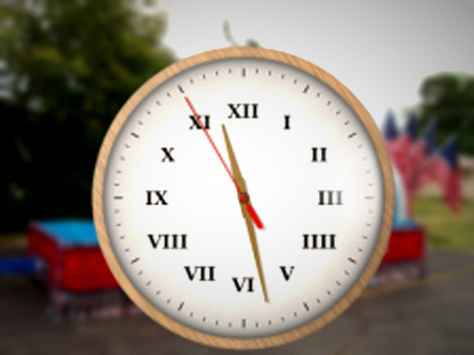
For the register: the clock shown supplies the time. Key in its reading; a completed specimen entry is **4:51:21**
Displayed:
**11:27:55**
